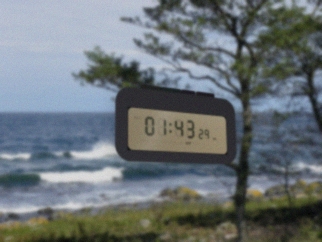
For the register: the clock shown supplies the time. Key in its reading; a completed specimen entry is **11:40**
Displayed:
**1:43**
